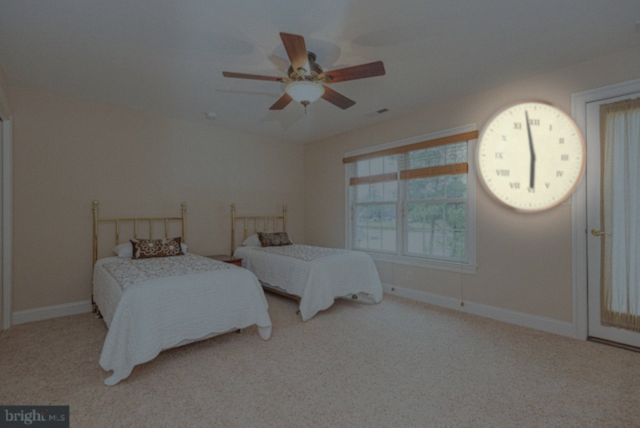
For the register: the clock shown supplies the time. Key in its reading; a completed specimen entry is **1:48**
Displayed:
**5:58**
